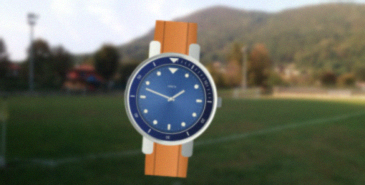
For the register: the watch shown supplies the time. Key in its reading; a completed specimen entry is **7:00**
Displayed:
**1:48**
